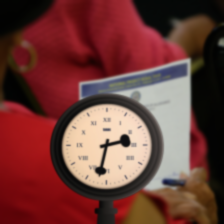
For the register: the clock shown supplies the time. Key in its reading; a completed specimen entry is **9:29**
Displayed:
**2:32**
